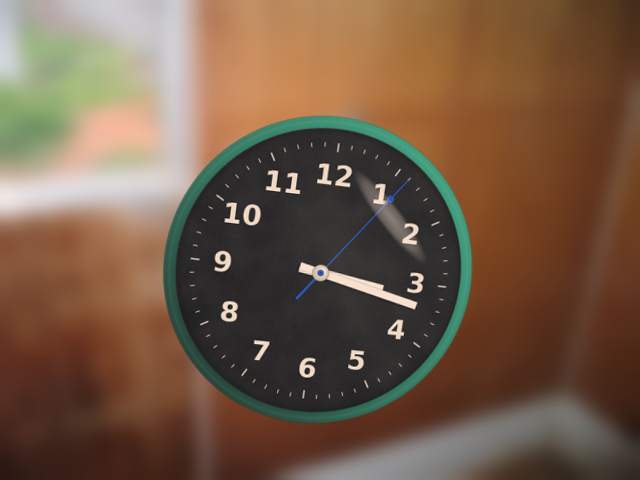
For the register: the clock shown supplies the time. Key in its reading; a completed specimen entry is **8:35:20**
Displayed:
**3:17:06**
